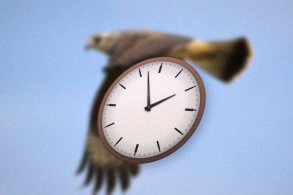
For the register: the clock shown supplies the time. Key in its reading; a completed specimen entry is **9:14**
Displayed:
**1:57**
